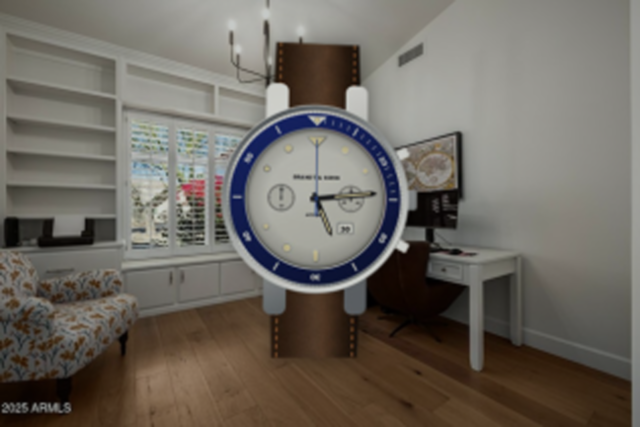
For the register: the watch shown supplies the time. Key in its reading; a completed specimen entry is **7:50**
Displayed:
**5:14**
